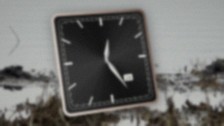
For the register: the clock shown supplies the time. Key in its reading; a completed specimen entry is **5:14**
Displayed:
**12:25**
